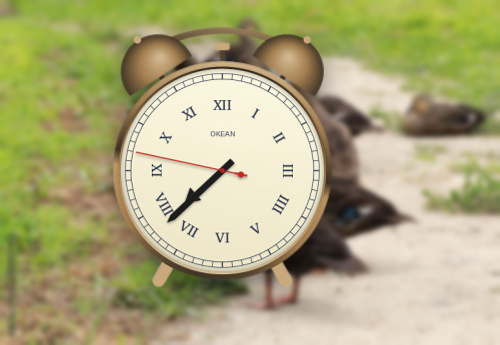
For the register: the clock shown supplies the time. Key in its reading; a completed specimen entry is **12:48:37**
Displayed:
**7:37:47**
